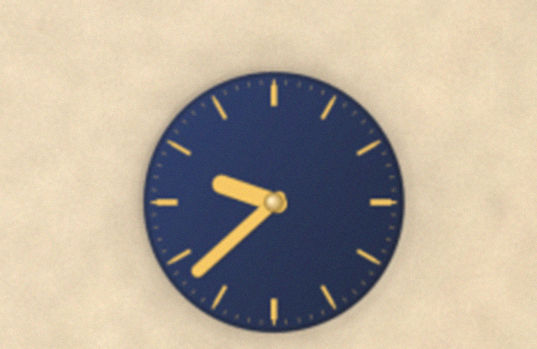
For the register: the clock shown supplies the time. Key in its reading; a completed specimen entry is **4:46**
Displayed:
**9:38**
